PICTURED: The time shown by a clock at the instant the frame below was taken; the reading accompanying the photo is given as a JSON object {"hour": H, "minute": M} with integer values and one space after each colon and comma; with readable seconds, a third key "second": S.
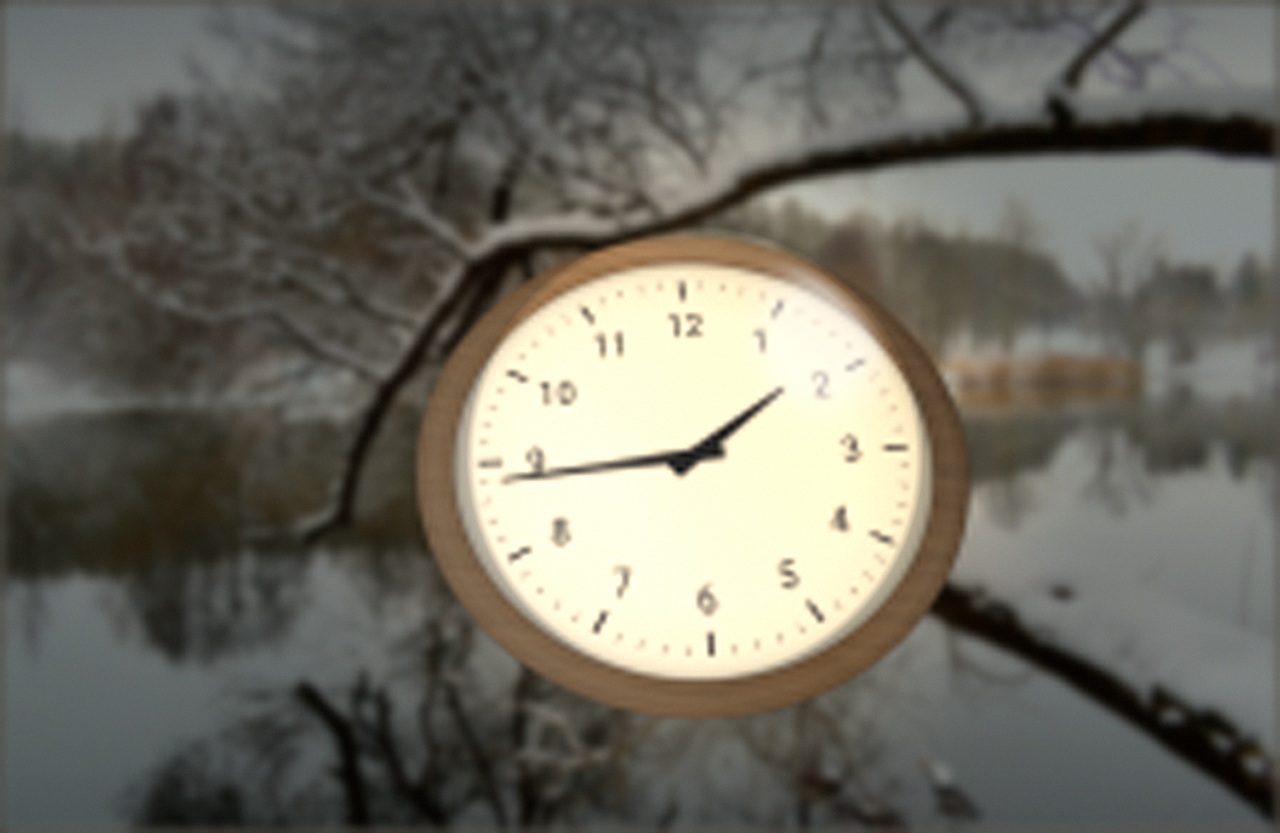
{"hour": 1, "minute": 44}
